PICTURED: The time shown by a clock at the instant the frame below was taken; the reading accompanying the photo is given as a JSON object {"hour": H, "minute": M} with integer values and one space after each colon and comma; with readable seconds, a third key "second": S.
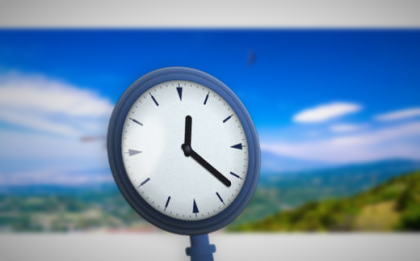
{"hour": 12, "minute": 22}
